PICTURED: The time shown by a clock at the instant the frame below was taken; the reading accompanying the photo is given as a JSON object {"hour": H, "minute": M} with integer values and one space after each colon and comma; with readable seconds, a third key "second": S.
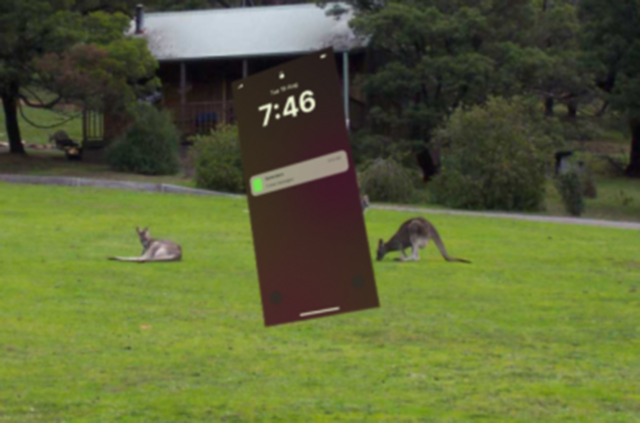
{"hour": 7, "minute": 46}
